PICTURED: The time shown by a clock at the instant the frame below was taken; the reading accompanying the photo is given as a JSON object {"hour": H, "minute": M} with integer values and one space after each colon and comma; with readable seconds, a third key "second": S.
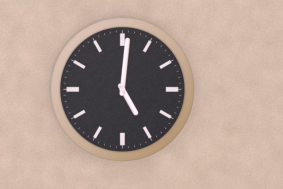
{"hour": 5, "minute": 1}
